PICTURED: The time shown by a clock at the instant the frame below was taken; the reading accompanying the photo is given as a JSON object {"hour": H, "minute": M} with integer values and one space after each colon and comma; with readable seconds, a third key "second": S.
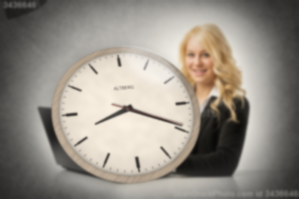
{"hour": 8, "minute": 19, "second": 19}
